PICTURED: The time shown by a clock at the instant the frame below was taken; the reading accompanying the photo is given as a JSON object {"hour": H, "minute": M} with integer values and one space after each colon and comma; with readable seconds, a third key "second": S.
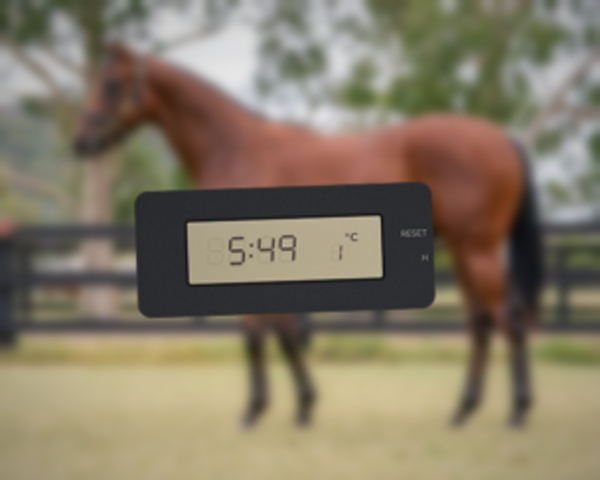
{"hour": 5, "minute": 49}
